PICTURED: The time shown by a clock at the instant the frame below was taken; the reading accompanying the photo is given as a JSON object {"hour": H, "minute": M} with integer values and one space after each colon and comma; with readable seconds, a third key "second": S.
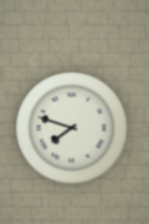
{"hour": 7, "minute": 48}
